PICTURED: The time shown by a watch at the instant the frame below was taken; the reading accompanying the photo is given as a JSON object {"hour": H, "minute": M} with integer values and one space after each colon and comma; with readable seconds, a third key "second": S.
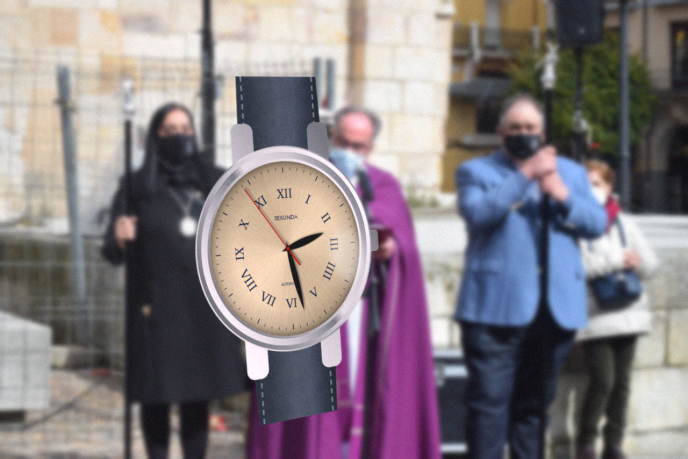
{"hour": 2, "minute": 27, "second": 54}
